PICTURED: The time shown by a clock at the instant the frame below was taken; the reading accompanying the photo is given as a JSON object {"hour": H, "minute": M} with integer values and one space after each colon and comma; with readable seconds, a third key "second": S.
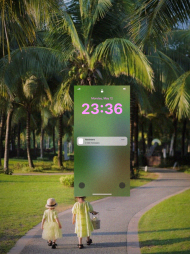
{"hour": 23, "minute": 36}
